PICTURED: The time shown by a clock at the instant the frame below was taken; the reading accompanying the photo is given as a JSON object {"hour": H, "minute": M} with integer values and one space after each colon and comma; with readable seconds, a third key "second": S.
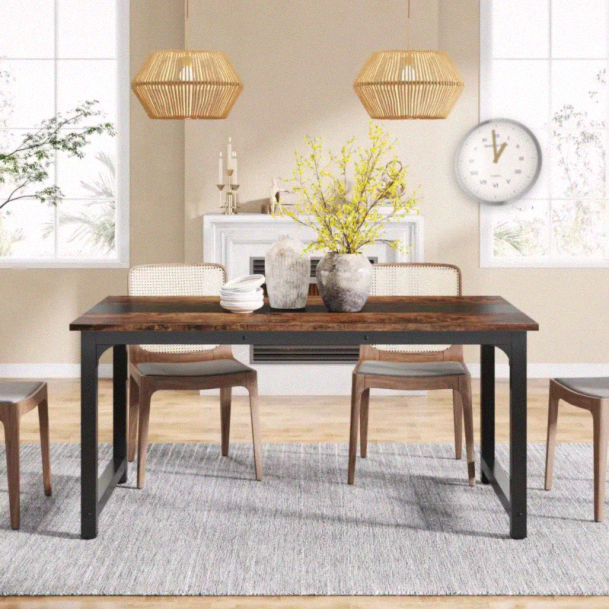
{"hour": 12, "minute": 59}
